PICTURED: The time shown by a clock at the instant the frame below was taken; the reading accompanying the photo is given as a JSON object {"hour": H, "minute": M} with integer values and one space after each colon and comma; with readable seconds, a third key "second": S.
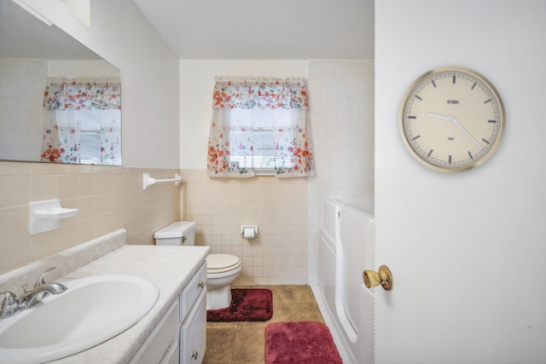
{"hour": 9, "minute": 22}
